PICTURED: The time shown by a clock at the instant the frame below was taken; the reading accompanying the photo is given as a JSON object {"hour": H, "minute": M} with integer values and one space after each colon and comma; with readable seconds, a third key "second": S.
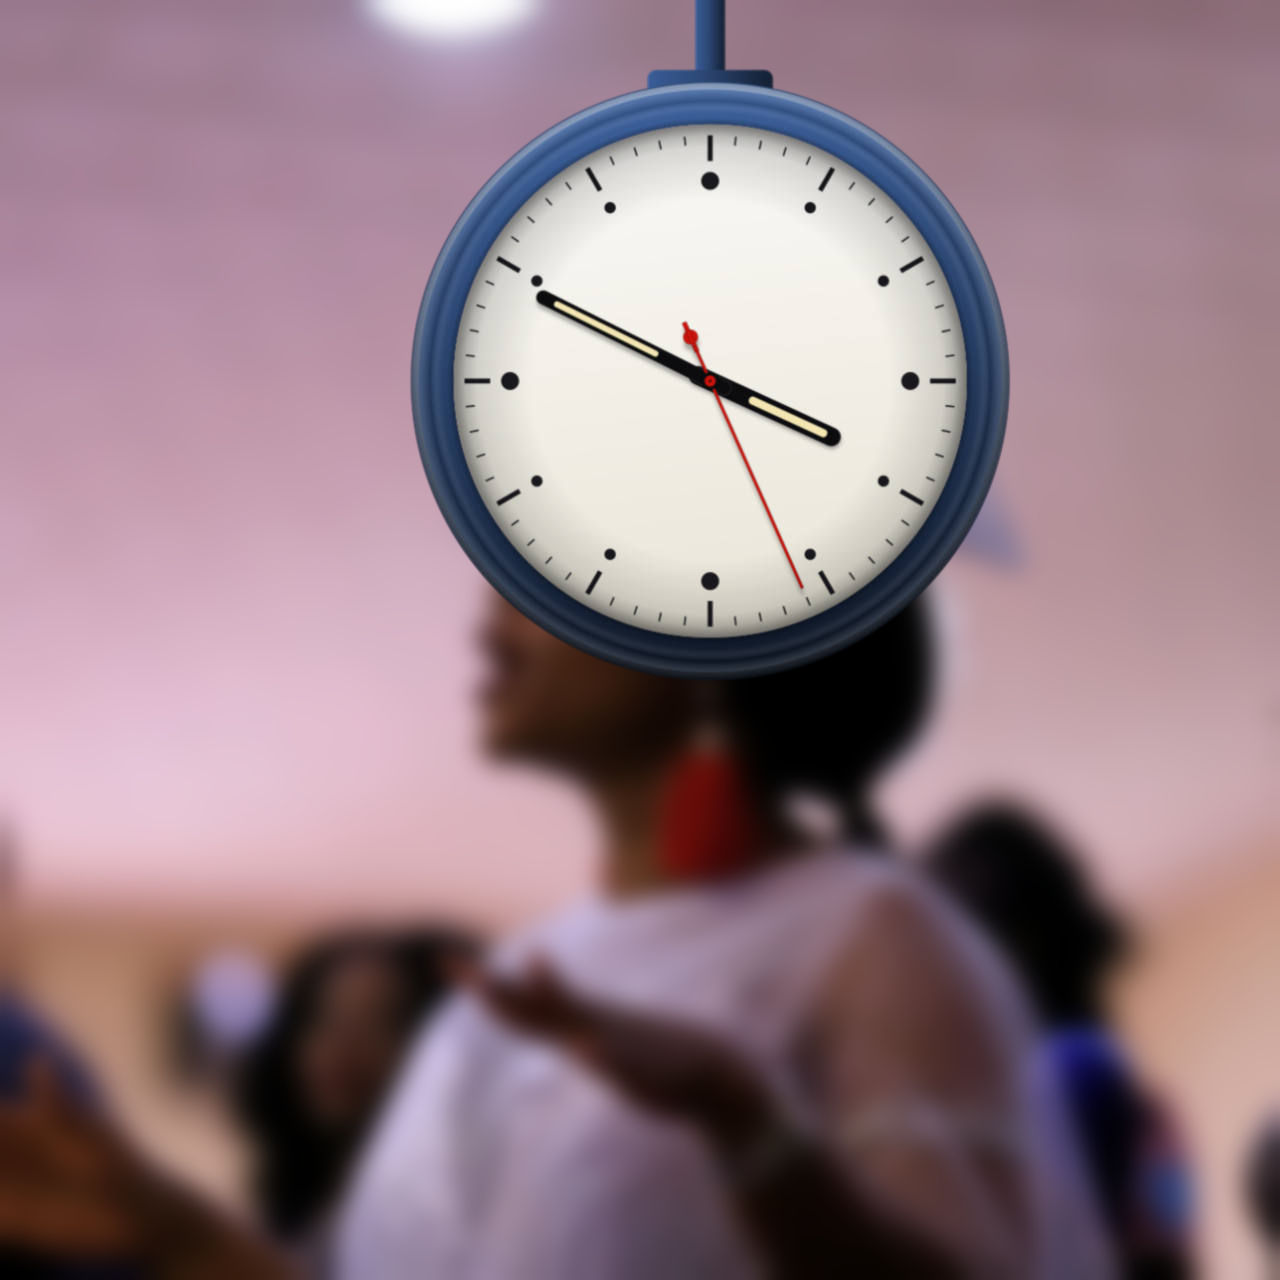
{"hour": 3, "minute": 49, "second": 26}
